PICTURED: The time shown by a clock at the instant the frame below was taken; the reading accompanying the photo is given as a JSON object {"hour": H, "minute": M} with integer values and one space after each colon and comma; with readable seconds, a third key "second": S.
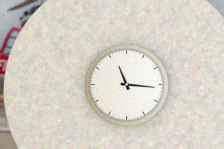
{"hour": 11, "minute": 16}
